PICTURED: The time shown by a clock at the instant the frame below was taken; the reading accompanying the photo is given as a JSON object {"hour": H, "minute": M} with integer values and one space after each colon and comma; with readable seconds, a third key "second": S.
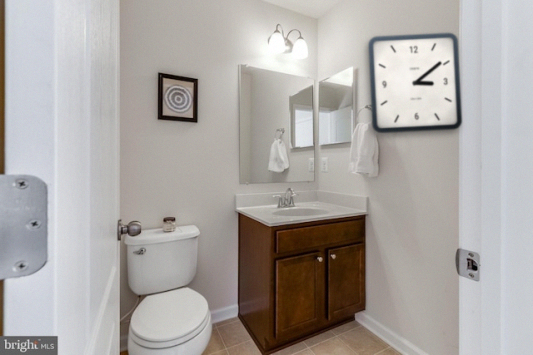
{"hour": 3, "minute": 9}
